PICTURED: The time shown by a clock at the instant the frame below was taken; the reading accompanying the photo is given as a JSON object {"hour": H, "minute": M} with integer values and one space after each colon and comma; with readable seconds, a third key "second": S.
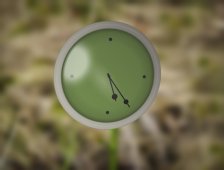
{"hour": 5, "minute": 24}
